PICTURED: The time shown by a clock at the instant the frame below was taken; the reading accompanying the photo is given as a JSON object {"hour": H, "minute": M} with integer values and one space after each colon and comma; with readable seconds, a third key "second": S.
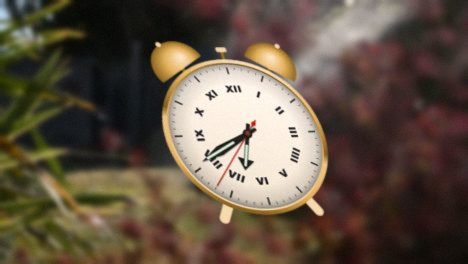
{"hour": 6, "minute": 40, "second": 37}
